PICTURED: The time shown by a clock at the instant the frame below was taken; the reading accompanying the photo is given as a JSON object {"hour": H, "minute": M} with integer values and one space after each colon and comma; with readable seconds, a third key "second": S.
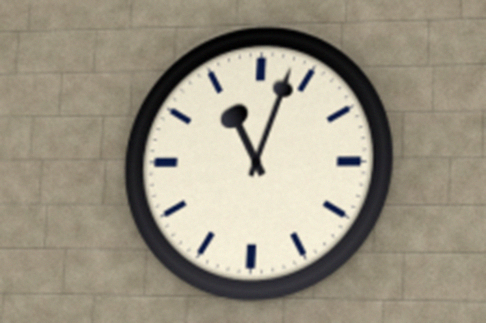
{"hour": 11, "minute": 3}
